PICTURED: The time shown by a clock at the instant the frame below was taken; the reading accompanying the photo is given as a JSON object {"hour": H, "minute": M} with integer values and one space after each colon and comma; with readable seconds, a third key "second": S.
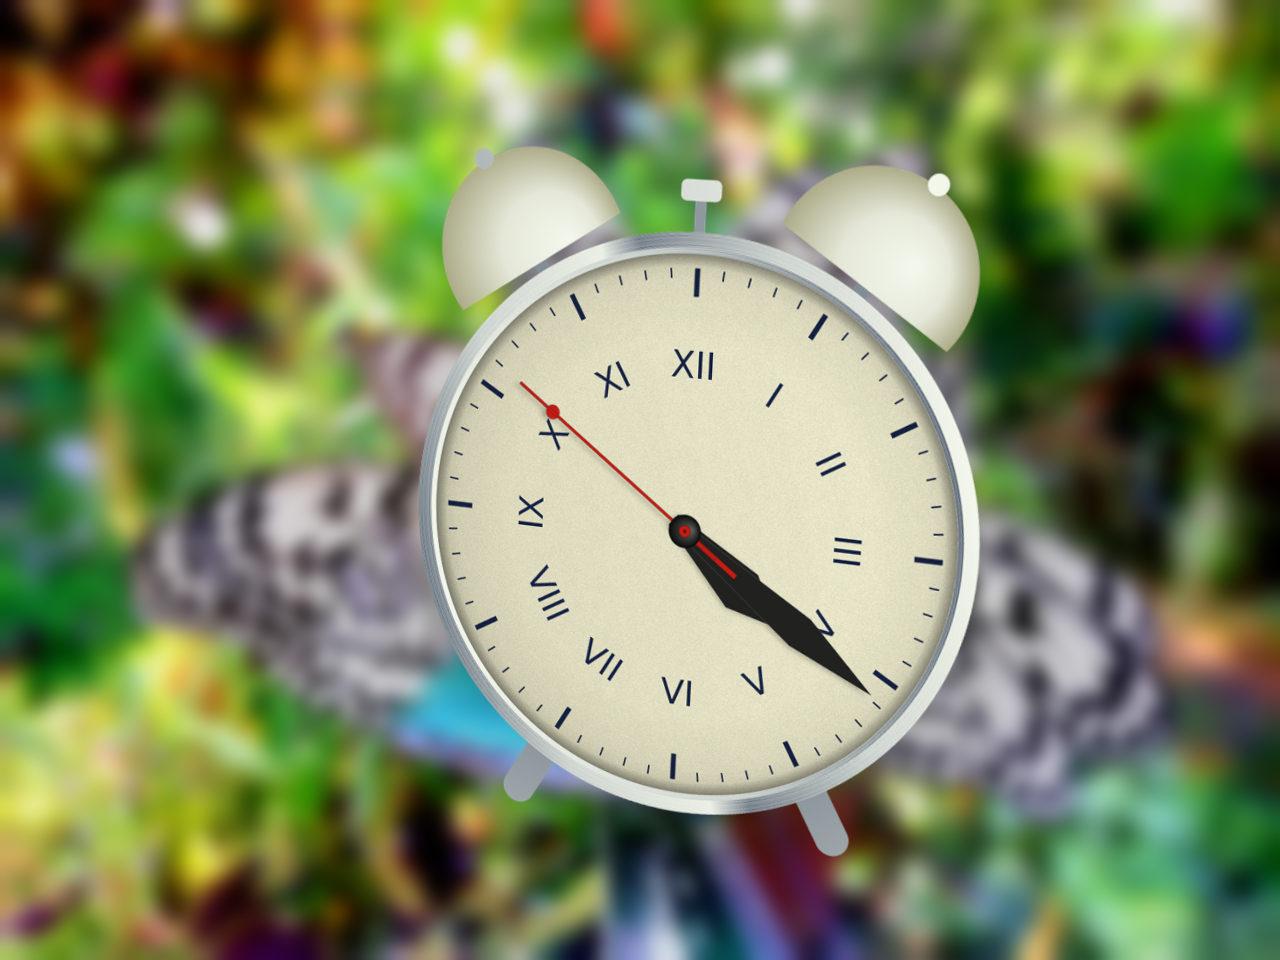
{"hour": 4, "minute": 20, "second": 51}
